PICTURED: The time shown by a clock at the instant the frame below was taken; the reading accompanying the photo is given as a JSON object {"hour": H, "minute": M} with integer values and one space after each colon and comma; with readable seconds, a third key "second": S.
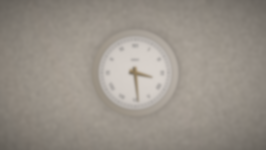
{"hour": 3, "minute": 29}
